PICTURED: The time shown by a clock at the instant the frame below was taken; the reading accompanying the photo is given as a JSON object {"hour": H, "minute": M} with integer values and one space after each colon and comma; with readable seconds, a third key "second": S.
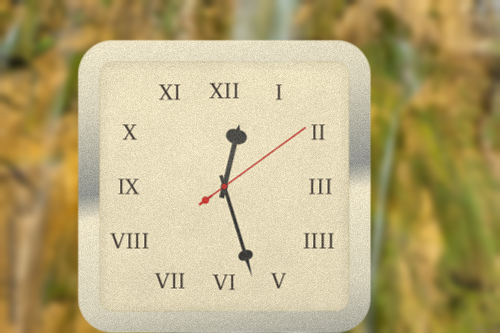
{"hour": 12, "minute": 27, "second": 9}
